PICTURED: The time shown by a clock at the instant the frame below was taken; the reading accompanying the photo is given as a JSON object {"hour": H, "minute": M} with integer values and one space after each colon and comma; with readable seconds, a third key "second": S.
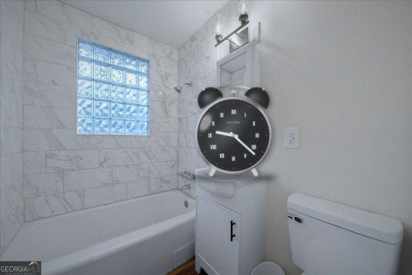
{"hour": 9, "minute": 22}
